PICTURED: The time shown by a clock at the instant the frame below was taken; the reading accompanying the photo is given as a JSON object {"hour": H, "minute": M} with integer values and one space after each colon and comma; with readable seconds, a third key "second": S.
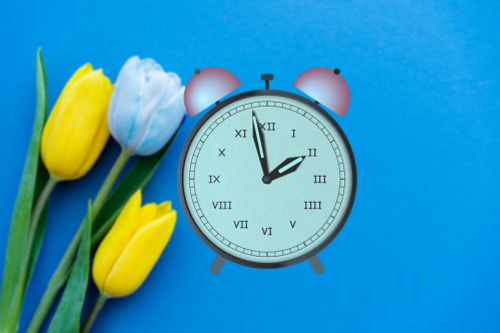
{"hour": 1, "minute": 58}
